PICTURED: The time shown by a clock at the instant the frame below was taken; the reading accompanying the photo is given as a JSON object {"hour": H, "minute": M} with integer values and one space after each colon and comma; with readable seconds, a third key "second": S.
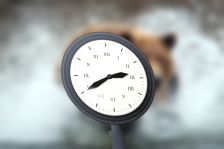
{"hour": 2, "minute": 40}
